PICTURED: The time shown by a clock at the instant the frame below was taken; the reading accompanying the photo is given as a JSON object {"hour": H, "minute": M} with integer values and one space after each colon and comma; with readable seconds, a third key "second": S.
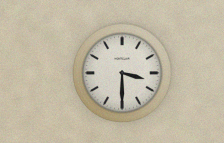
{"hour": 3, "minute": 30}
